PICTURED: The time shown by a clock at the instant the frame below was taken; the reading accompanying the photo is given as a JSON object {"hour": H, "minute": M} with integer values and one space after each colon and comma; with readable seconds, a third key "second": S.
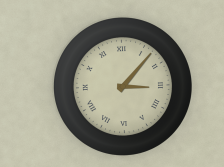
{"hour": 3, "minute": 7}
